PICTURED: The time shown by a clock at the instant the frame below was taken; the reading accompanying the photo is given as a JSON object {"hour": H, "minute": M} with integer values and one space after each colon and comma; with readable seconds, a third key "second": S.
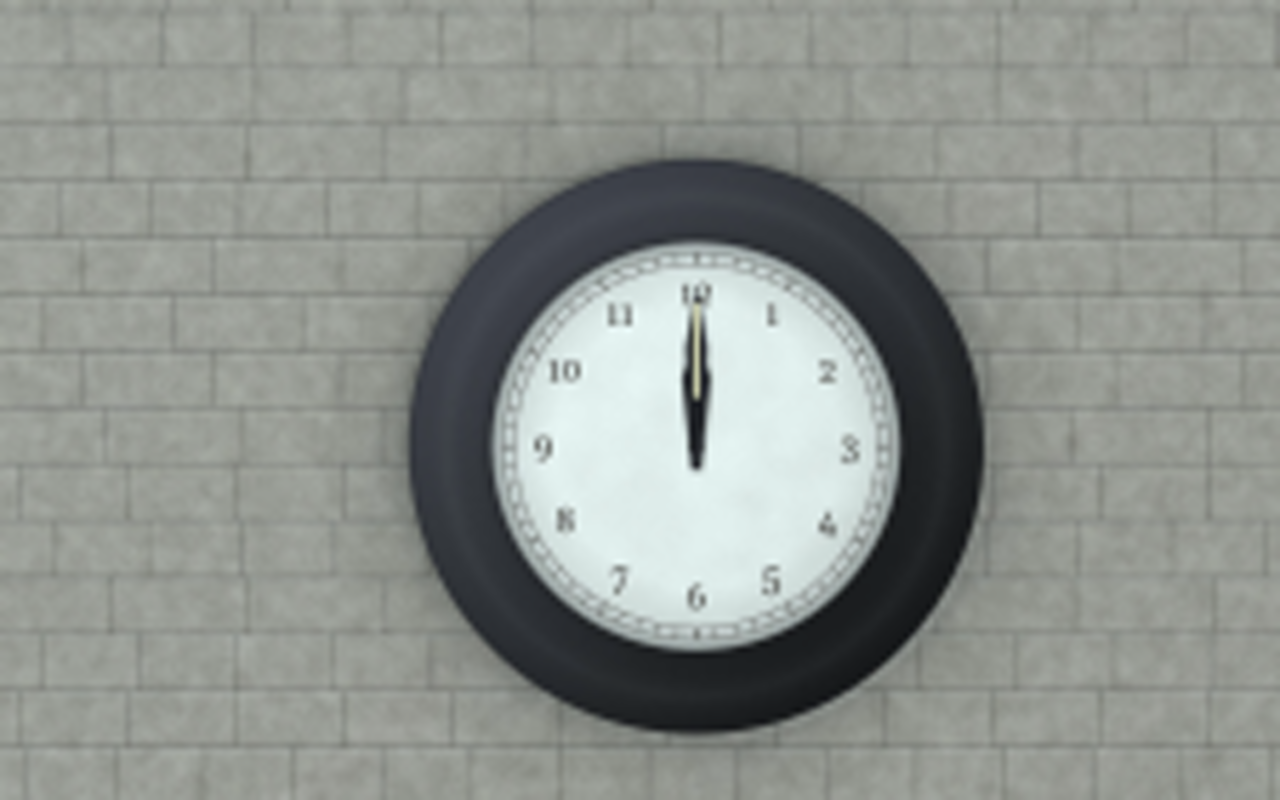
{"hour": 12, "minute": 0}
